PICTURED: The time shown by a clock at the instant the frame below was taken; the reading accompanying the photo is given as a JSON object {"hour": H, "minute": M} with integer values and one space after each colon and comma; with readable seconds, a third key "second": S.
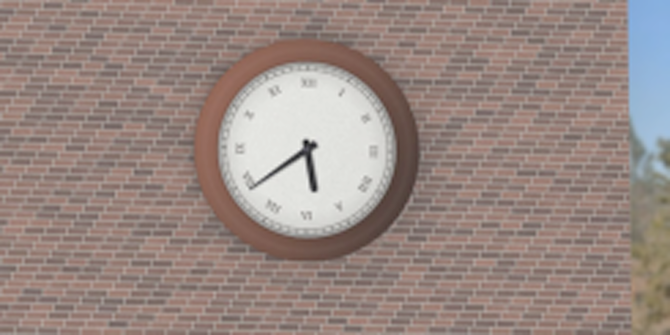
{"hour": 5, "minute": 39}
